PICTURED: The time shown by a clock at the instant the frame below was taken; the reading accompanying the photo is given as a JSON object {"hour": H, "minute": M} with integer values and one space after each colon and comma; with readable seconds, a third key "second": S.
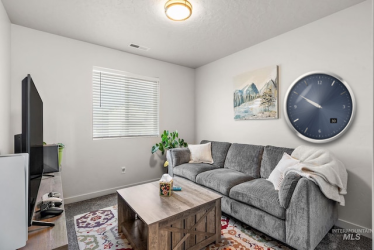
{"hour": 9, "minute": 50}
